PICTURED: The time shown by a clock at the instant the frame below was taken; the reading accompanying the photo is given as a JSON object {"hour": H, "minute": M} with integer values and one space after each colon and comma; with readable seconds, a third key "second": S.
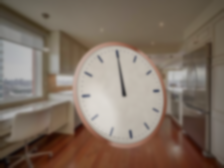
{"hour": 12, "minute": 0}
